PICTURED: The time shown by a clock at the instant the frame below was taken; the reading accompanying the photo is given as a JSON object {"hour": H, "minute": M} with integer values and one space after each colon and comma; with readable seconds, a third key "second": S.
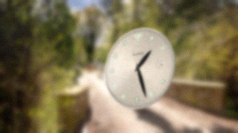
{"hour": 1, "minute": 27}
